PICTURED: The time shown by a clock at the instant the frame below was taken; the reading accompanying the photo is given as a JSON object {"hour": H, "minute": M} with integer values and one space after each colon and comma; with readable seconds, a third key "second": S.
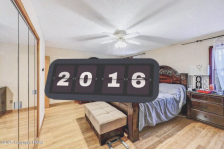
{"hour": 20, "minute": 16}
